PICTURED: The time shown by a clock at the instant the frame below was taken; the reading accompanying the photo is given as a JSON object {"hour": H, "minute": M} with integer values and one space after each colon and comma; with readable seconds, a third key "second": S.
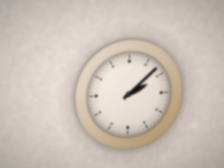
{"hour": 2, "minute": 8}
